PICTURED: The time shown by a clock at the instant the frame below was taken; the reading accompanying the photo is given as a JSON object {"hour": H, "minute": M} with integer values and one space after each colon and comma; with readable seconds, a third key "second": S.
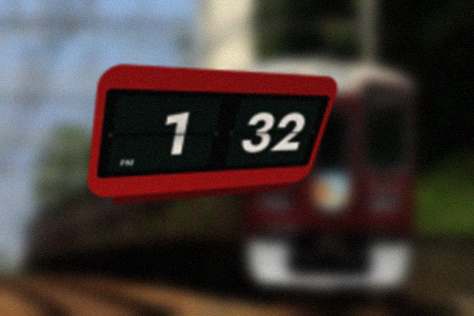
{"hour": 1, "minute": 32}
